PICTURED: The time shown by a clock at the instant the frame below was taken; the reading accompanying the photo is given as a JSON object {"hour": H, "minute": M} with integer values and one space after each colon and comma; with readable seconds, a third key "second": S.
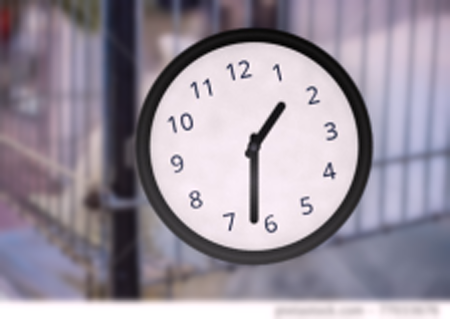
{"hour": 1, "minute": 32}
